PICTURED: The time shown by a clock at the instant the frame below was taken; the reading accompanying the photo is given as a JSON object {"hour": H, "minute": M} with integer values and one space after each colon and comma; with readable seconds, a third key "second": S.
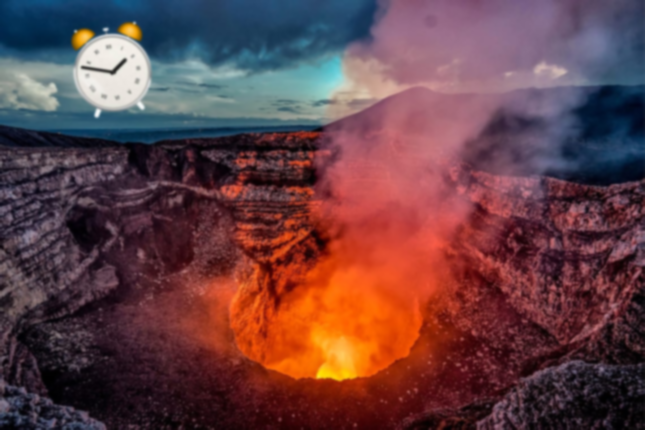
{"hour": 1, "minute": 48}
